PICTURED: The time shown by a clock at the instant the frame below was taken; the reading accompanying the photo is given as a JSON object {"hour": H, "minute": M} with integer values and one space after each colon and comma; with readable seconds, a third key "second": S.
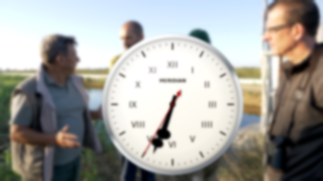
{"hour": 6, "minute": 33, "second": 35}
